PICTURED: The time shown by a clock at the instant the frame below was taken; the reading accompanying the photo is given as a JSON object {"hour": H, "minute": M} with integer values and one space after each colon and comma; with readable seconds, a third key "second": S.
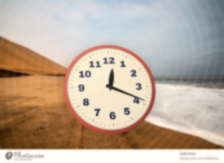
{"hour": 12, "minute": 19}
